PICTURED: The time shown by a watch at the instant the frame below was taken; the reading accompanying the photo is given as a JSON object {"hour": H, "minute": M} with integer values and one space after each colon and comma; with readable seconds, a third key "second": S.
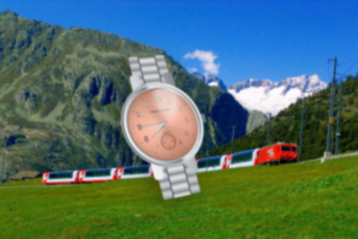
{"hour": 7, "minute": 45}
